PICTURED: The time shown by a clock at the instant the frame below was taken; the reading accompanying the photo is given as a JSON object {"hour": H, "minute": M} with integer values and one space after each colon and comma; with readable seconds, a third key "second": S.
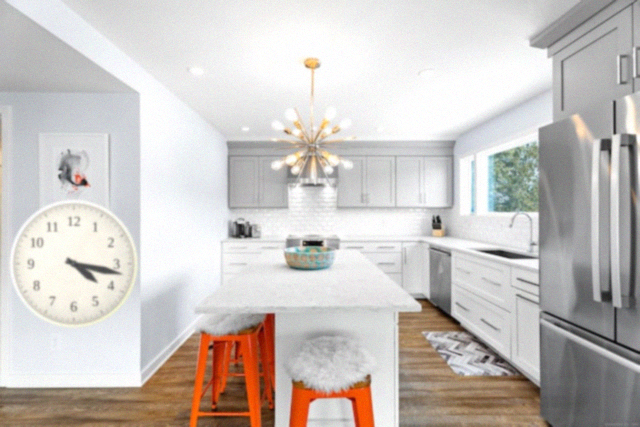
{"hour": 4, "minute": 17}
